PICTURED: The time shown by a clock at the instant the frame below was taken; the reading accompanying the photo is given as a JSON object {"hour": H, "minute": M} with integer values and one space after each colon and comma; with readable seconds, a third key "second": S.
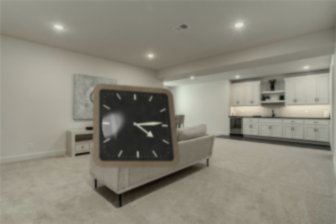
{"hour": 4, "minute": 14}
